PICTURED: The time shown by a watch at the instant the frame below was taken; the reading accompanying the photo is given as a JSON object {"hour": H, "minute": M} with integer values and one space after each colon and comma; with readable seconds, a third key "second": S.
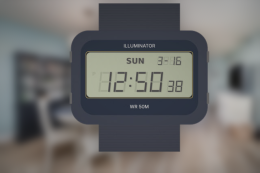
{"hour": 12, "minute": 50, "second": 38}
